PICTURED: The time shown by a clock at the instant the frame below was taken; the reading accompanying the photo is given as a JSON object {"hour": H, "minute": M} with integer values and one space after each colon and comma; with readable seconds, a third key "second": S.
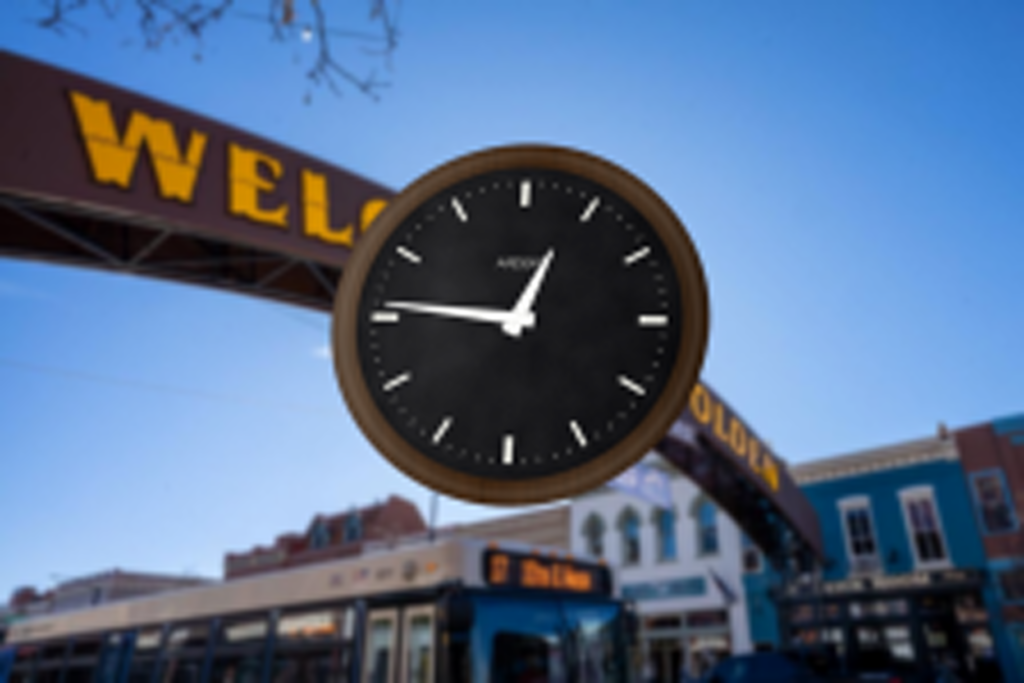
{"hour": 12, "minute": 46}
